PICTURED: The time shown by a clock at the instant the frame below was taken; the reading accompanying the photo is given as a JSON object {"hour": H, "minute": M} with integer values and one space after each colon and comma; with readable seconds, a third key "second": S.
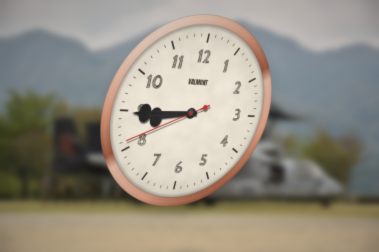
{"hour": 8, "minute": 44, "second": 41}
